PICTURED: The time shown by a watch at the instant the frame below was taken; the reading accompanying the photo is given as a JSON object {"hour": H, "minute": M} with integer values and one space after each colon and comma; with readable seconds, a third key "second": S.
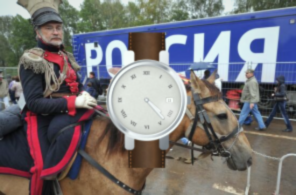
{"hour": 4, "minute": 23}
